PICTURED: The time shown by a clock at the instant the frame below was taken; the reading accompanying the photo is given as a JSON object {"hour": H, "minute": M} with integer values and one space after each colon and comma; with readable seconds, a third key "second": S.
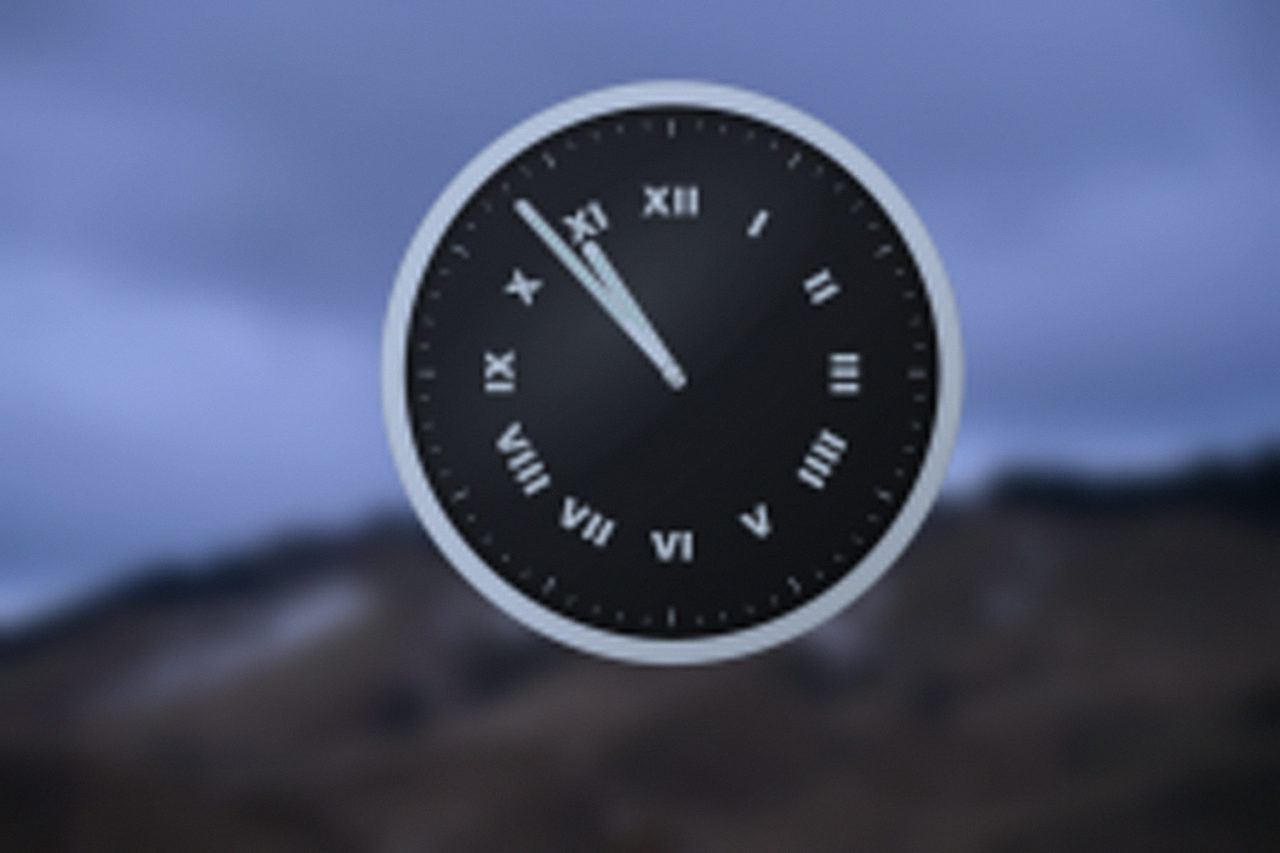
{"hour": 10, "minute": 53}
